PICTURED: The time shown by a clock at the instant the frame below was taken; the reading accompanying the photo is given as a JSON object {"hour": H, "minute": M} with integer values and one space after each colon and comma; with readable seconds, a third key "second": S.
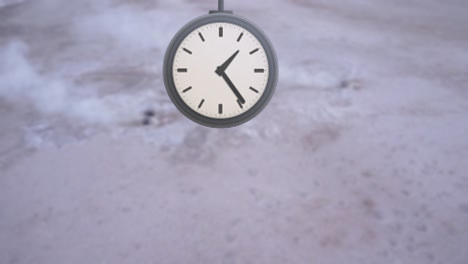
{"hour": 1, "minute": 24}
